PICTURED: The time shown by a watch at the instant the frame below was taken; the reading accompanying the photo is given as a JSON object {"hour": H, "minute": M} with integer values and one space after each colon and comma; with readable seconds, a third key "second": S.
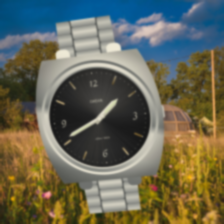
{"hour": 1, "minute": 41}
